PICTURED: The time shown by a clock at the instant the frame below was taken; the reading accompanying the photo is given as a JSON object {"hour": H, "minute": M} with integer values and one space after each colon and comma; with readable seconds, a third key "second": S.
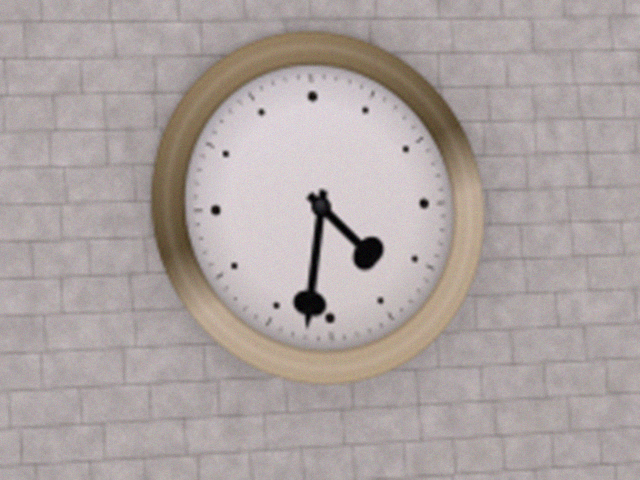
{"hour": 4, "minute": 32}
